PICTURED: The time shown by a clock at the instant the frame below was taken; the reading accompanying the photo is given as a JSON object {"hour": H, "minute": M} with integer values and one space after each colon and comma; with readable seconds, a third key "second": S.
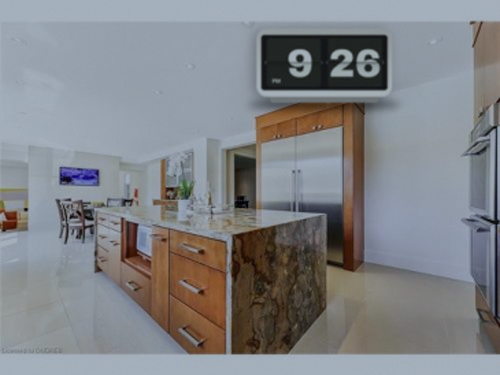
{"hour": 9, "minute": 26}
